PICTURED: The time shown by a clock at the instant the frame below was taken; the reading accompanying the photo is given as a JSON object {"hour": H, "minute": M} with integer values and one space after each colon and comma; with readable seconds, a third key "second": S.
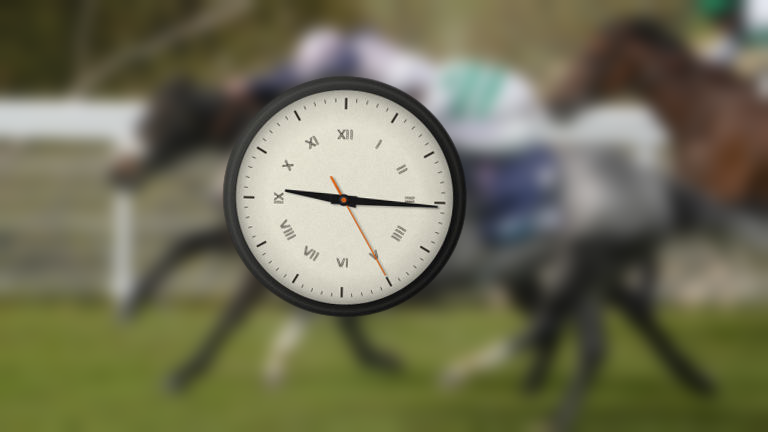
{"hour": 9, "minute": 15, "second": 25}
